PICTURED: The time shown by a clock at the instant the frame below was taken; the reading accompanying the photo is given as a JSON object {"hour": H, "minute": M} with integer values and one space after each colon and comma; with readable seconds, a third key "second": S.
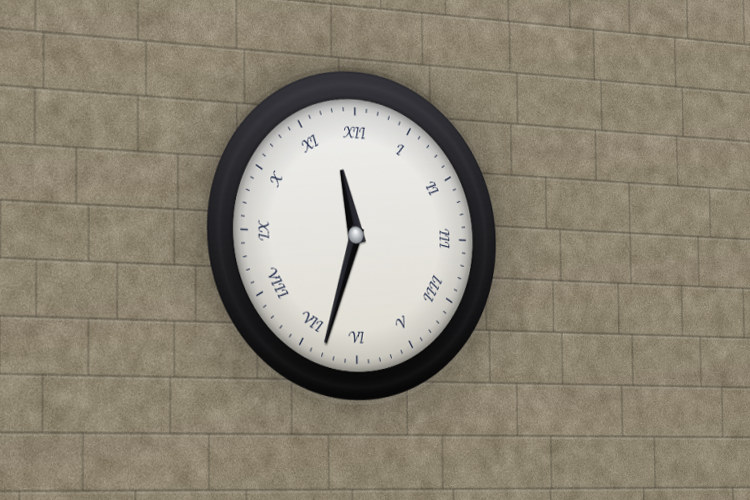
{"hour": 11, "minute": 33}
